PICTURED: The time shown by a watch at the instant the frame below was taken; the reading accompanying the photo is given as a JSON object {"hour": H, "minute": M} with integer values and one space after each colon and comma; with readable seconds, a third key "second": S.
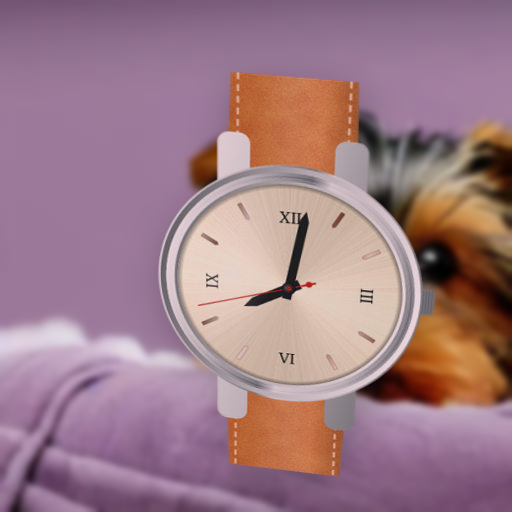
{"hour": 8, "minute": 1, "second": 42}
